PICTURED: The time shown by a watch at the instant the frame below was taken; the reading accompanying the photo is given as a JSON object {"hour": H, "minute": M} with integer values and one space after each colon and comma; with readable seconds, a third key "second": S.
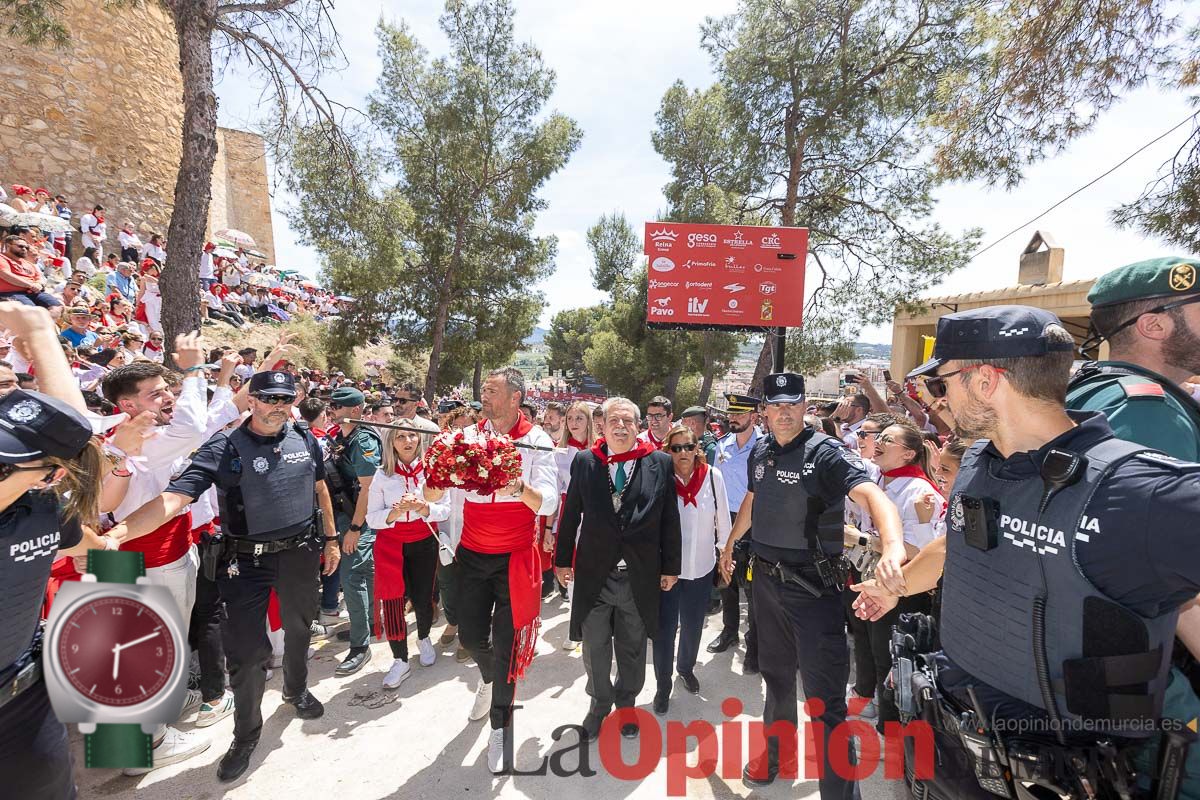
{"hour": 6, "minute": 11}
